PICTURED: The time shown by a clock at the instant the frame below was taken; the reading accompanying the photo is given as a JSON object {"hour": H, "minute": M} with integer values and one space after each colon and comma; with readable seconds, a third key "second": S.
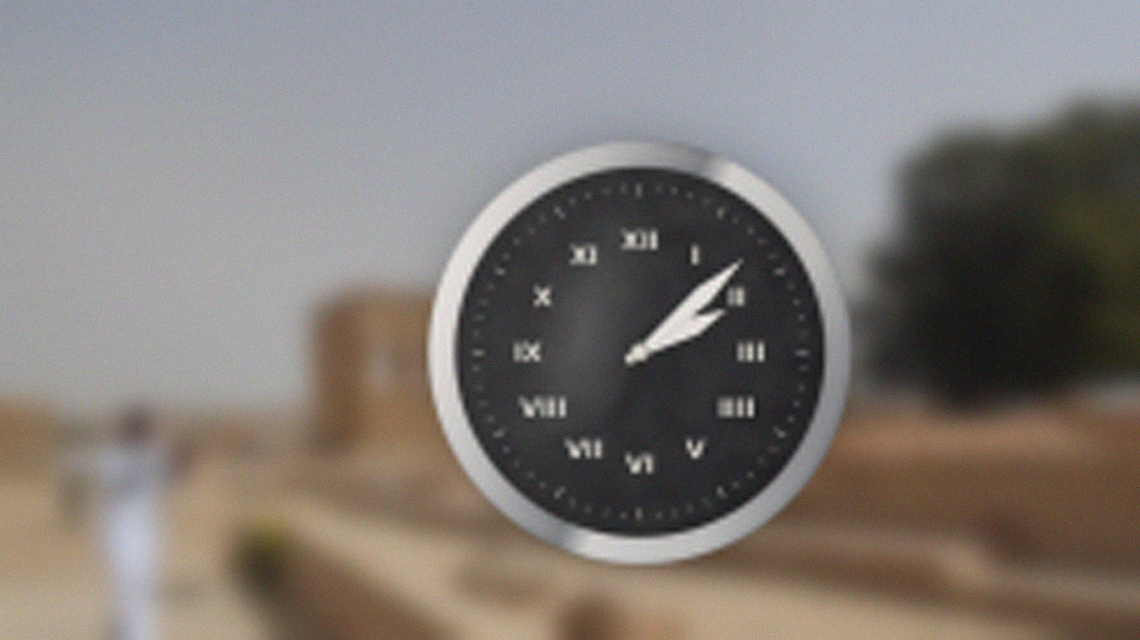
{"hour": 2, "minute": 8}
